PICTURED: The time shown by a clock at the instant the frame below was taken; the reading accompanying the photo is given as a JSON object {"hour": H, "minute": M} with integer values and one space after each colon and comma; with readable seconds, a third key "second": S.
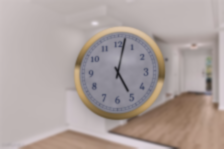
{"hour": 5, "minute": 2}
